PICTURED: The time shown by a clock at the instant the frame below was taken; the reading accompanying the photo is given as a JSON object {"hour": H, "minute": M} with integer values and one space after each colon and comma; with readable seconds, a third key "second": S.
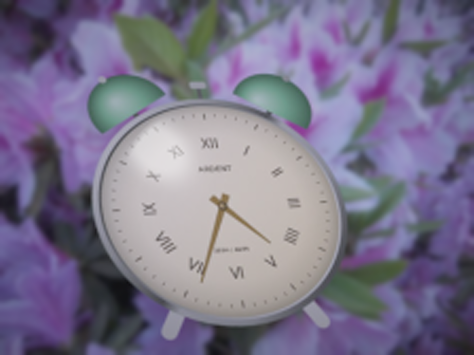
{"hour": 4, "minute": 34}
